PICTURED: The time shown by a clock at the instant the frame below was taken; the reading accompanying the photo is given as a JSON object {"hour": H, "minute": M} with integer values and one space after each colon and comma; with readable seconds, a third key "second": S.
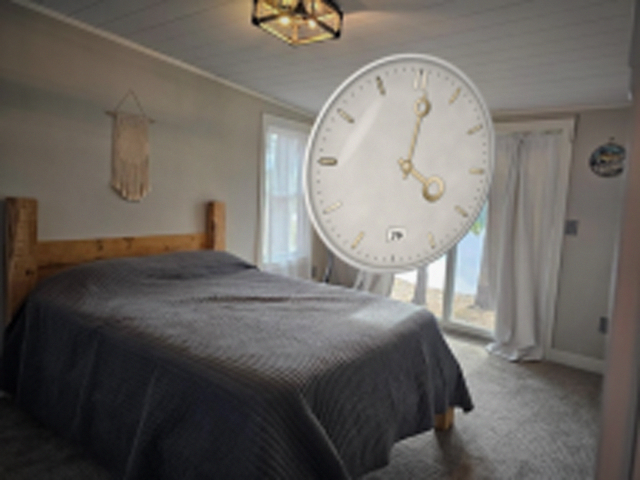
{"hour": 4, "minute": 1}
